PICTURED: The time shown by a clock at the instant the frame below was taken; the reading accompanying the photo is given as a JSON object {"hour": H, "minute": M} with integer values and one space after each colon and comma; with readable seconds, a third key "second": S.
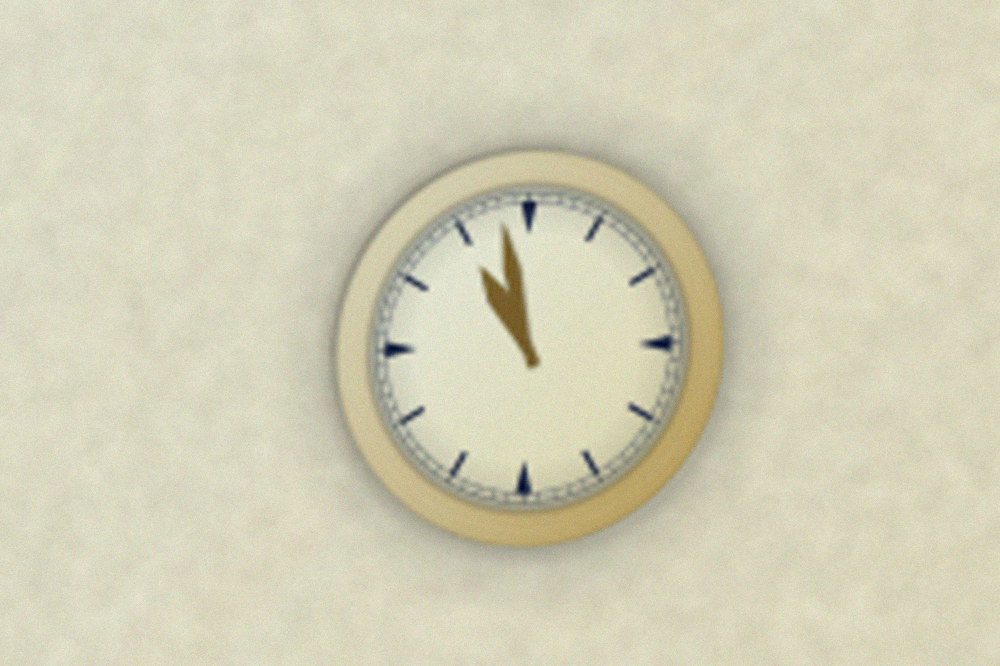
{"hour": 10, "minute": 58}
